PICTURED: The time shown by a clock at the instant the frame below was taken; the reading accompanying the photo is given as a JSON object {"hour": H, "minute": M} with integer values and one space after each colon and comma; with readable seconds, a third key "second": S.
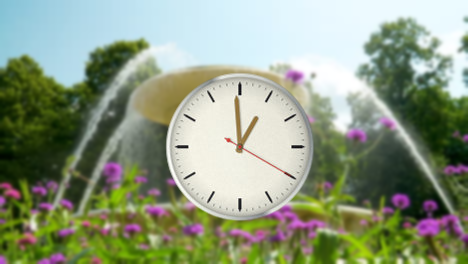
{"hour": 12, "minute": 59, "second": 20}
